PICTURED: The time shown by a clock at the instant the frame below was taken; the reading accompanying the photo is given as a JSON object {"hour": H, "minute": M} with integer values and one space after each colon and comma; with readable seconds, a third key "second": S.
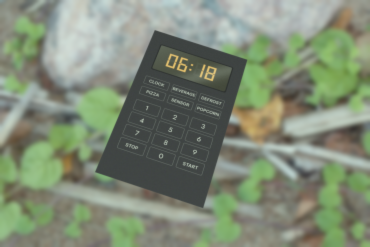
{"hour": 6, "minute": 18}
